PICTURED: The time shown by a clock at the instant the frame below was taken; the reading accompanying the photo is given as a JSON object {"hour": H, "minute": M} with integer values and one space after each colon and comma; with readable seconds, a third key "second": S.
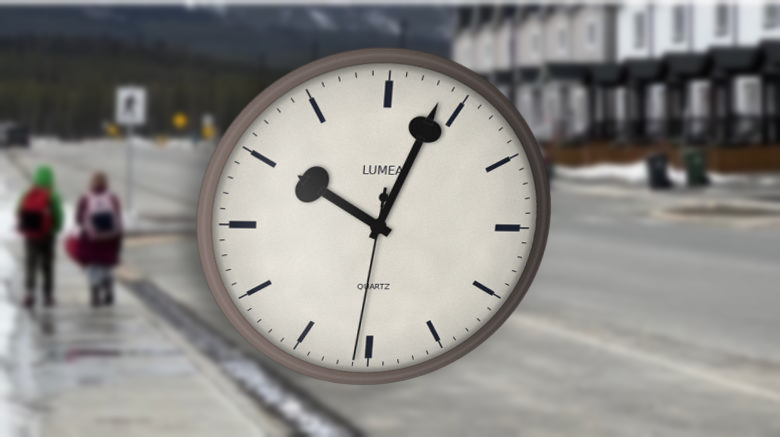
{"hour": 10, "minute": 3, "second": 31}
